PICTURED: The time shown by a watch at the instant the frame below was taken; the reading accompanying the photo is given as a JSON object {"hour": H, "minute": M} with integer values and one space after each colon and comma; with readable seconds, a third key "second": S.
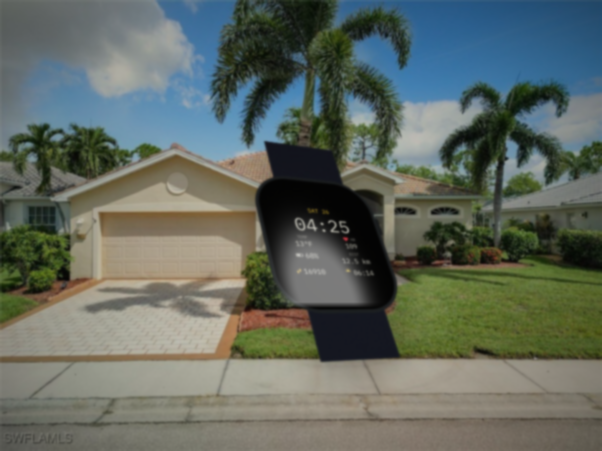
{"hour": 4, "minute": 25}
